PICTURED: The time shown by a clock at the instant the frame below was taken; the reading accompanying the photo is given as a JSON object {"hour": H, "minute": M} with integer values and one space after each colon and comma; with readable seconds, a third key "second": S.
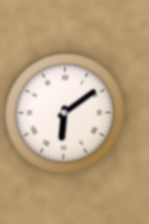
{"hour": 6, "minute": 9}
